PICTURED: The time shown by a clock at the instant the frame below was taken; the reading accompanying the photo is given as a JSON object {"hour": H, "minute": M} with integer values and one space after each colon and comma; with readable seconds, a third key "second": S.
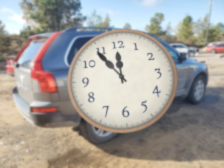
{"hour": 11, "minute": 54}
